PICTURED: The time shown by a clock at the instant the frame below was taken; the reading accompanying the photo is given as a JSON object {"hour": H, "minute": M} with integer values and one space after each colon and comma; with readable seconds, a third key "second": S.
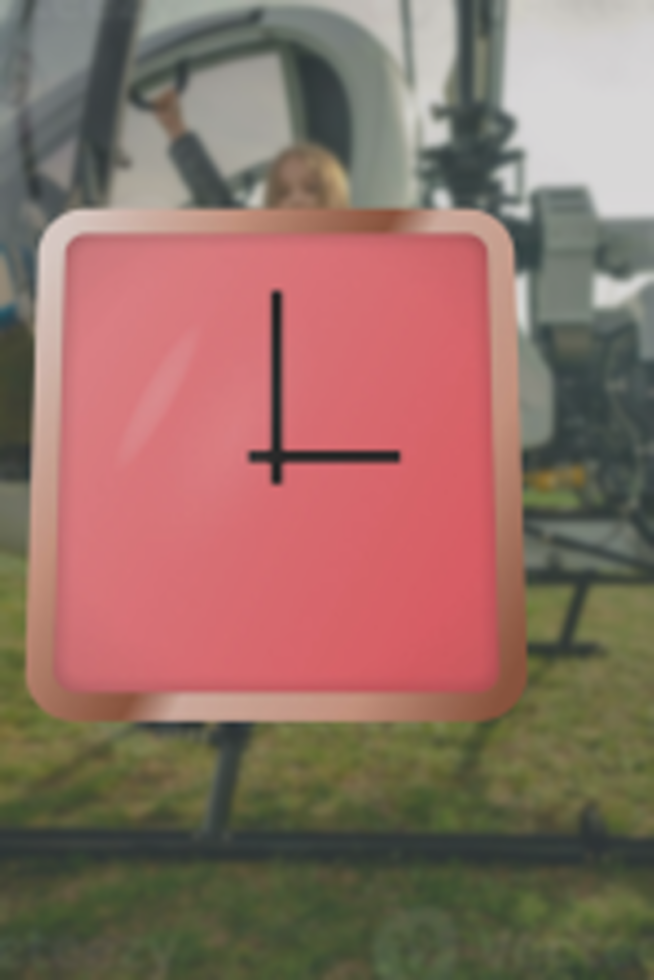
{"hour": 3, "minute": 0}
